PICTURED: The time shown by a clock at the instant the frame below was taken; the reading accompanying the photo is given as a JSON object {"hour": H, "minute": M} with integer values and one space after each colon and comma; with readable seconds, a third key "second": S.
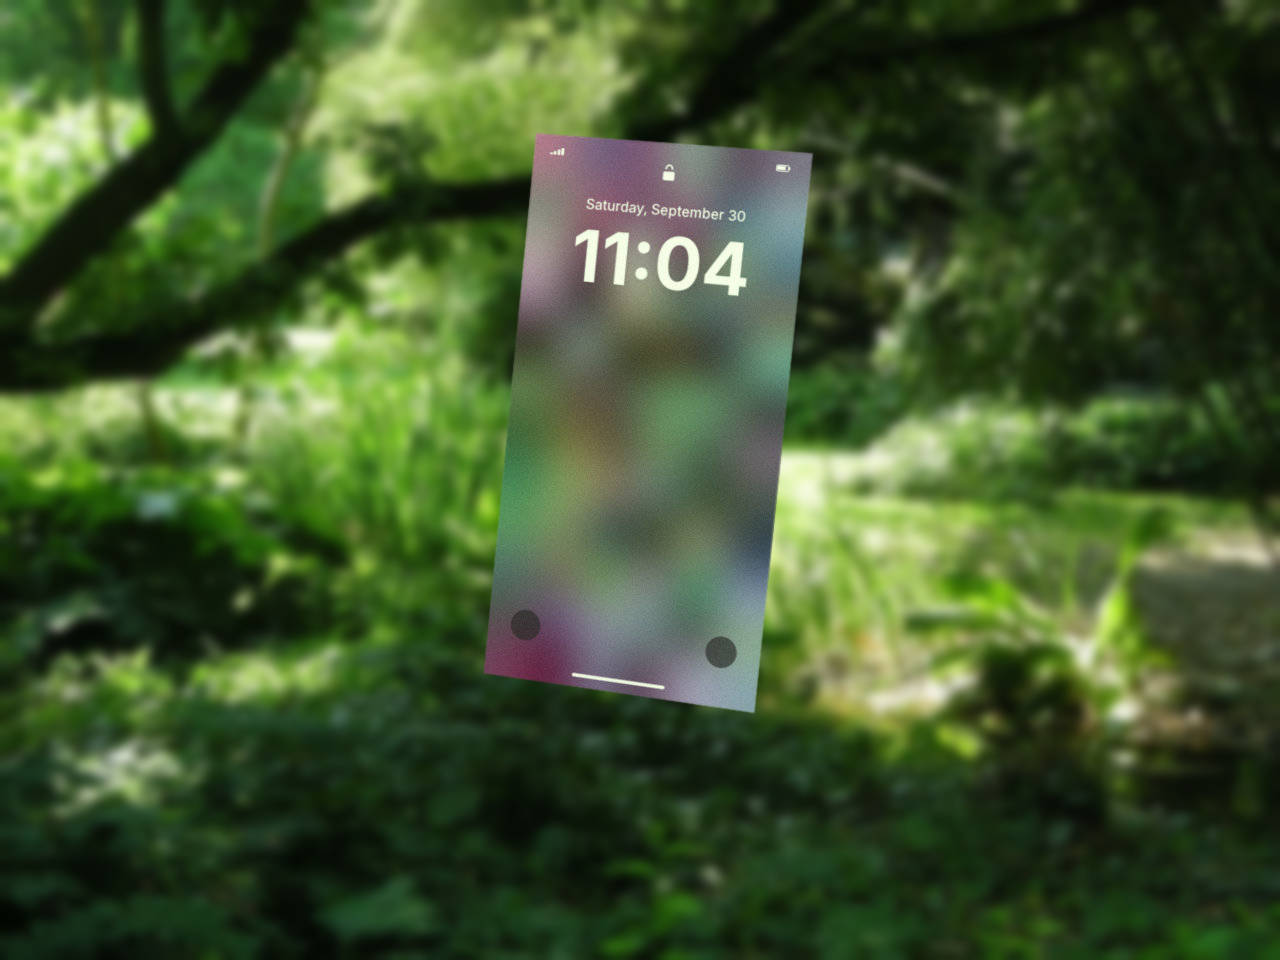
{"hour": 11, "minute": 4}
